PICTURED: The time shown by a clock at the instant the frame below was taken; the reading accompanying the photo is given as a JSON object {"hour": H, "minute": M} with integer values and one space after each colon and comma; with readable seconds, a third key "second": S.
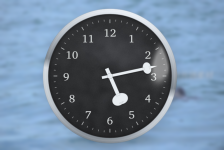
{"hour": 5, "minute": 13}
